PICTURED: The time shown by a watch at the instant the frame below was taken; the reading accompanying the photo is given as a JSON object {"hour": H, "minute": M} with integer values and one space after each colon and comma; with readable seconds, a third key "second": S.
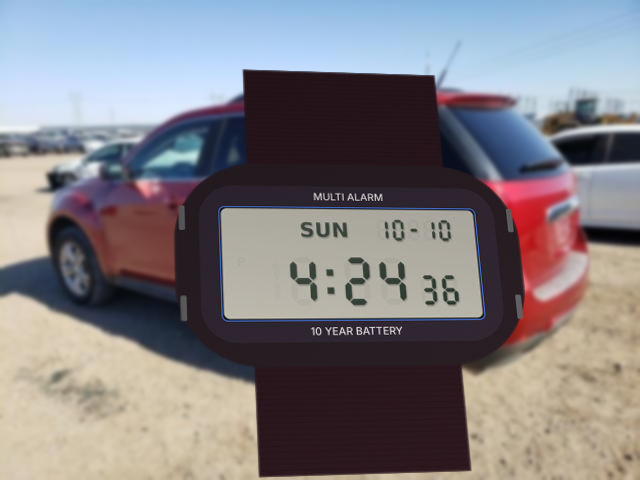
{"hour": 4, "minute": 24, "second": 36}
